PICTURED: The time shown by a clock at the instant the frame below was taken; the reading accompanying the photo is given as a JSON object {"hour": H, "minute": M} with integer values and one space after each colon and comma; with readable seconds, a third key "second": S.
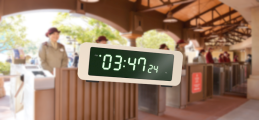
{"hour": 3, "minute": 47, "second": 24}
